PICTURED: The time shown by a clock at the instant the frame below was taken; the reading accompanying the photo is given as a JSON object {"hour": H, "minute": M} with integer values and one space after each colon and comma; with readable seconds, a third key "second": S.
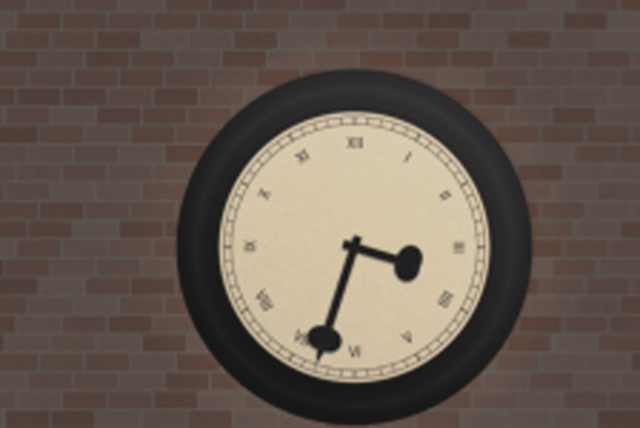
{"hour": 3, "minute": 33}
